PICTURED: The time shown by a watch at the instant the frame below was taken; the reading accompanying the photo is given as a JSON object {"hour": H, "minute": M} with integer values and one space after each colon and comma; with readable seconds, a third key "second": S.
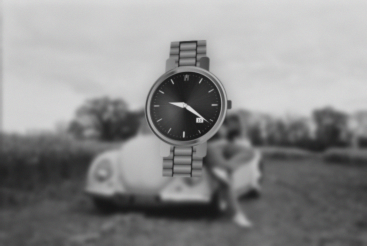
{"hour": 9, "minute": 21}
